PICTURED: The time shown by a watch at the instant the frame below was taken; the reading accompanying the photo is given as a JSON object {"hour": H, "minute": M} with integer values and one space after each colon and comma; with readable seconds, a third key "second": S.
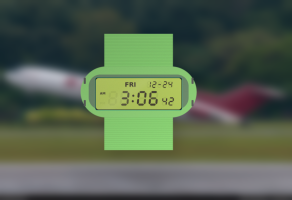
{"hour": 3, "minute": 6, "second": 42}
